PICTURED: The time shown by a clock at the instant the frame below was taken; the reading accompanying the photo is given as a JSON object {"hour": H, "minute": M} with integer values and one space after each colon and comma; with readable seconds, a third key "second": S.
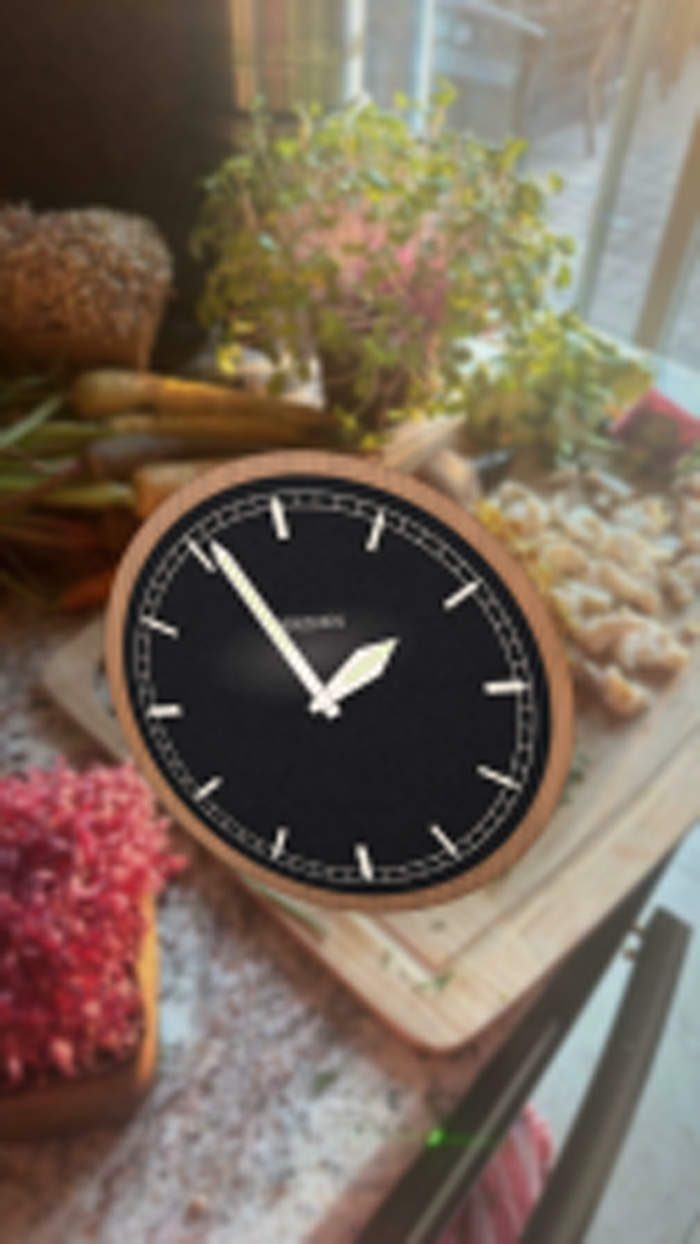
{"hour": 1, "minute": 56}
